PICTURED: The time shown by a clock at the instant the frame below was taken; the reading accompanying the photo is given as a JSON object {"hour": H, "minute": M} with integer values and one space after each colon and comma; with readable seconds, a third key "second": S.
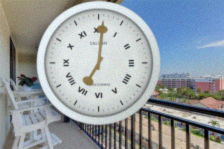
{"hour": 7, "minute": 1}
